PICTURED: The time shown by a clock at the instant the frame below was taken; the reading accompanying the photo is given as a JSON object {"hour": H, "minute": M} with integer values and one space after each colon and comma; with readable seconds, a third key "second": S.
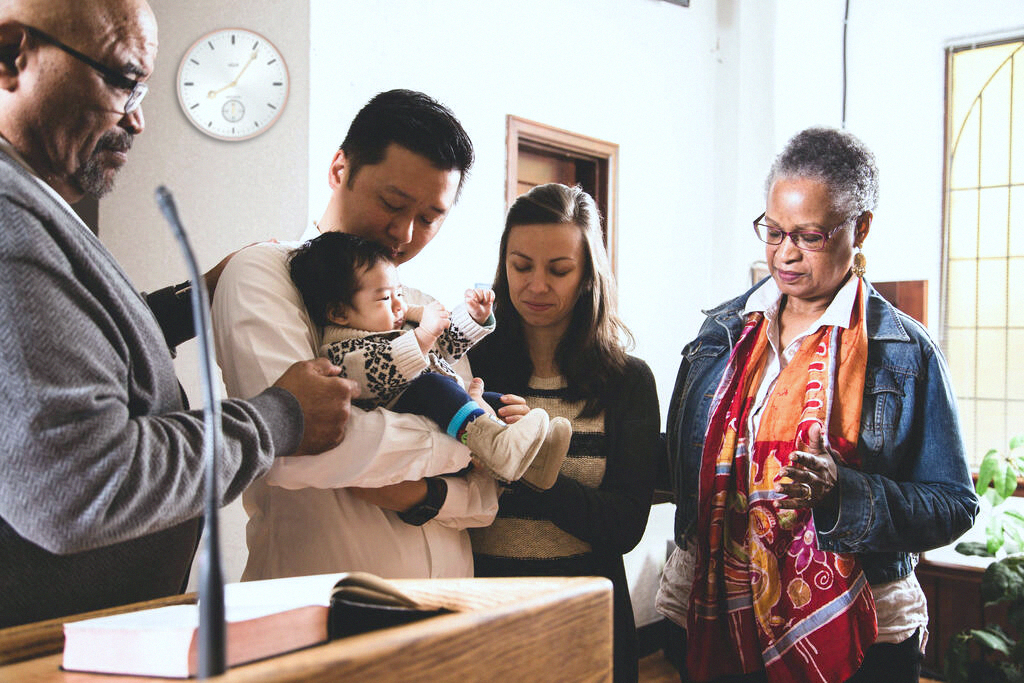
{"hour": 8, "minute": 6}
